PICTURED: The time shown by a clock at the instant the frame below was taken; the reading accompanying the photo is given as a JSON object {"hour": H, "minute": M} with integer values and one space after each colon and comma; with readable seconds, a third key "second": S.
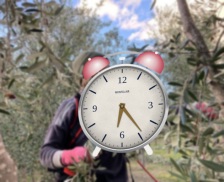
{"hour": 6, "minute": 24}
